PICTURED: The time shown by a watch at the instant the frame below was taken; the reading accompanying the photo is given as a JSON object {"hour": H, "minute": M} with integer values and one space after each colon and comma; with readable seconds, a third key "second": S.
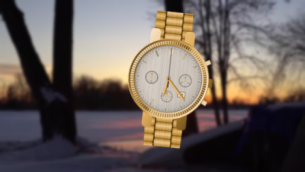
{"hour": 6, "minute": 23}
